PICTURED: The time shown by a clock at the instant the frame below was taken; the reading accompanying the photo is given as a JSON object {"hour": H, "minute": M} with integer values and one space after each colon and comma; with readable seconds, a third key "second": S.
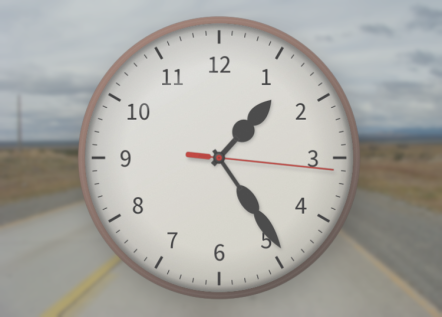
{"hour": 1, "minute": 24, "second": 16}
